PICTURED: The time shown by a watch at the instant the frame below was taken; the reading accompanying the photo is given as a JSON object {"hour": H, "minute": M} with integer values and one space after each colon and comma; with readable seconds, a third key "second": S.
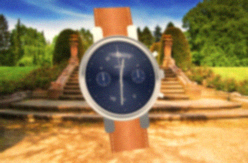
{"hour": 12, "minute": 31}
